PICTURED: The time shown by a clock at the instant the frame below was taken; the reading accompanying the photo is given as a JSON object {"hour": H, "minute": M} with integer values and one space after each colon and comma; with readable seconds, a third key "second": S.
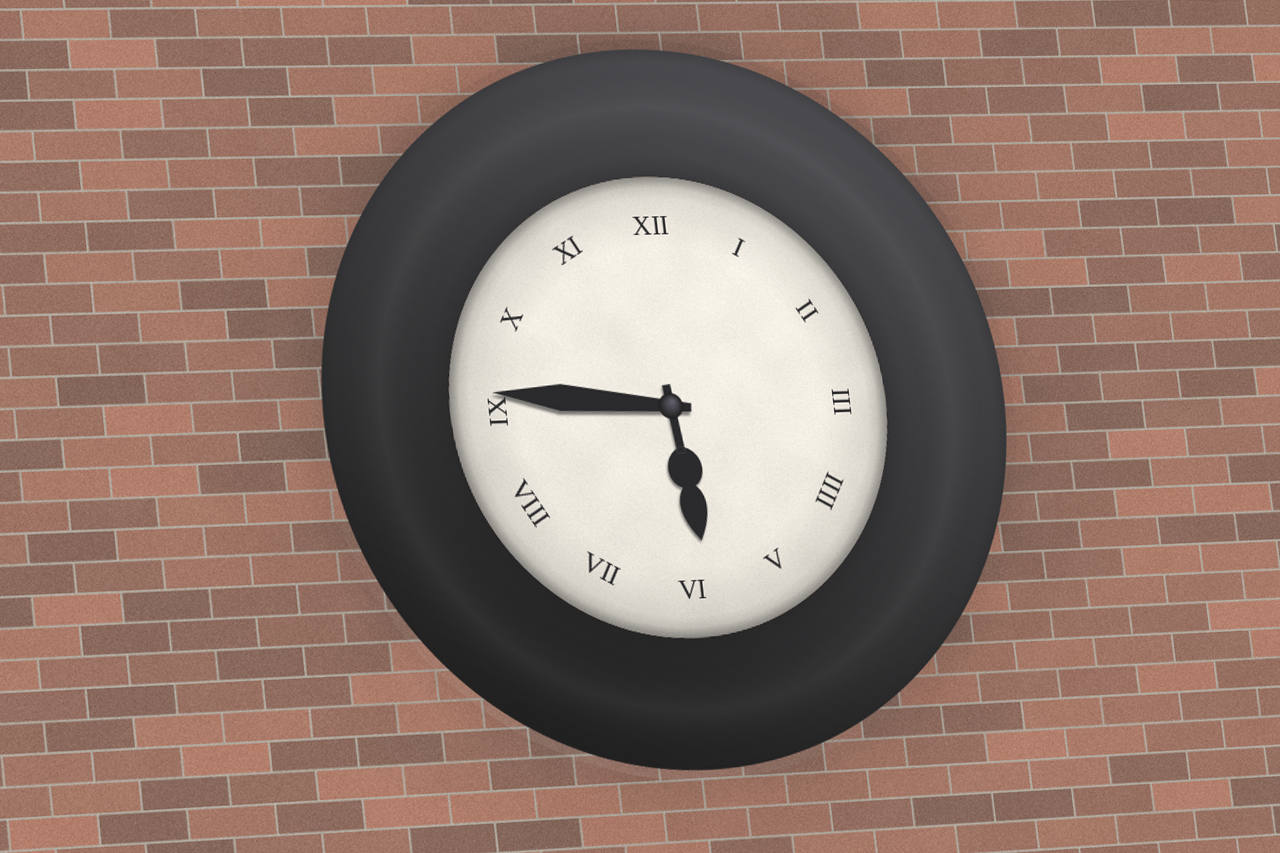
{"hour": 5, "minute": 46}
